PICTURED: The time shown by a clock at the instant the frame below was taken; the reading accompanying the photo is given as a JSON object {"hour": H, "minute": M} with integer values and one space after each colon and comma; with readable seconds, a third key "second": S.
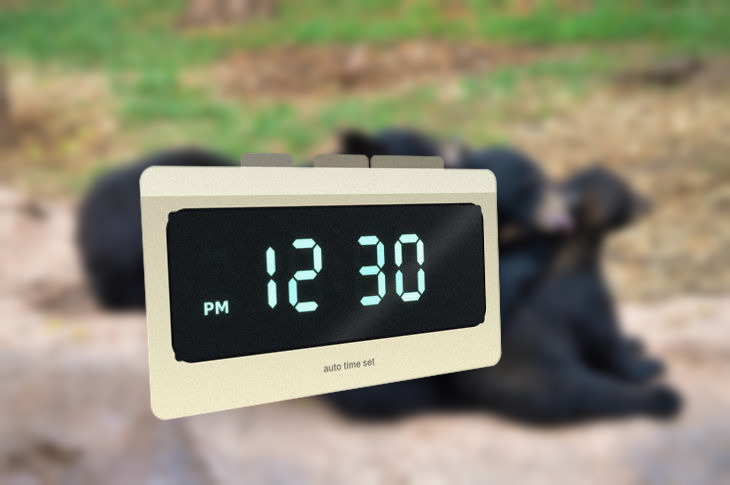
{"hour": 12, "minute": 30}
